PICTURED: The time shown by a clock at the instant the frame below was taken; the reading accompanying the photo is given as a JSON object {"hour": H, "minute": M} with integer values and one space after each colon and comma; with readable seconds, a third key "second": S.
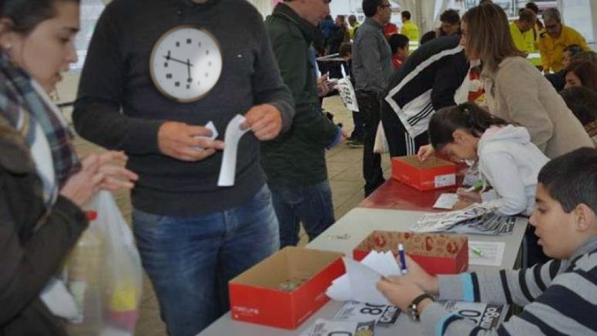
{"hour": 5, "minute": 48}
